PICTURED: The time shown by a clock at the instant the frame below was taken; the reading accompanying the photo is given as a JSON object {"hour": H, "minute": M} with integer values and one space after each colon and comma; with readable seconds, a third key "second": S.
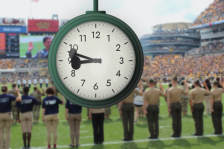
{"hour": 8, "minute": 48}
